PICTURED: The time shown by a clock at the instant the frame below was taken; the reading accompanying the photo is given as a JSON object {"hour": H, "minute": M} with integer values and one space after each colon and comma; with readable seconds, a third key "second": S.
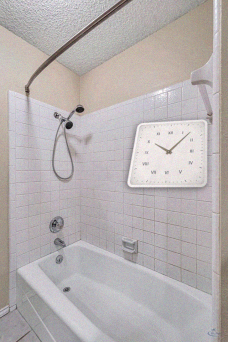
{"hour": 10, "minute": 7}
